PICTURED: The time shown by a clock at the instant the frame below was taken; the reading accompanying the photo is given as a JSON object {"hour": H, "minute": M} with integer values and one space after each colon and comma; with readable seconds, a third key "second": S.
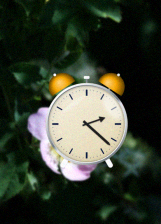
{"hour": 2, "minute": 22}
